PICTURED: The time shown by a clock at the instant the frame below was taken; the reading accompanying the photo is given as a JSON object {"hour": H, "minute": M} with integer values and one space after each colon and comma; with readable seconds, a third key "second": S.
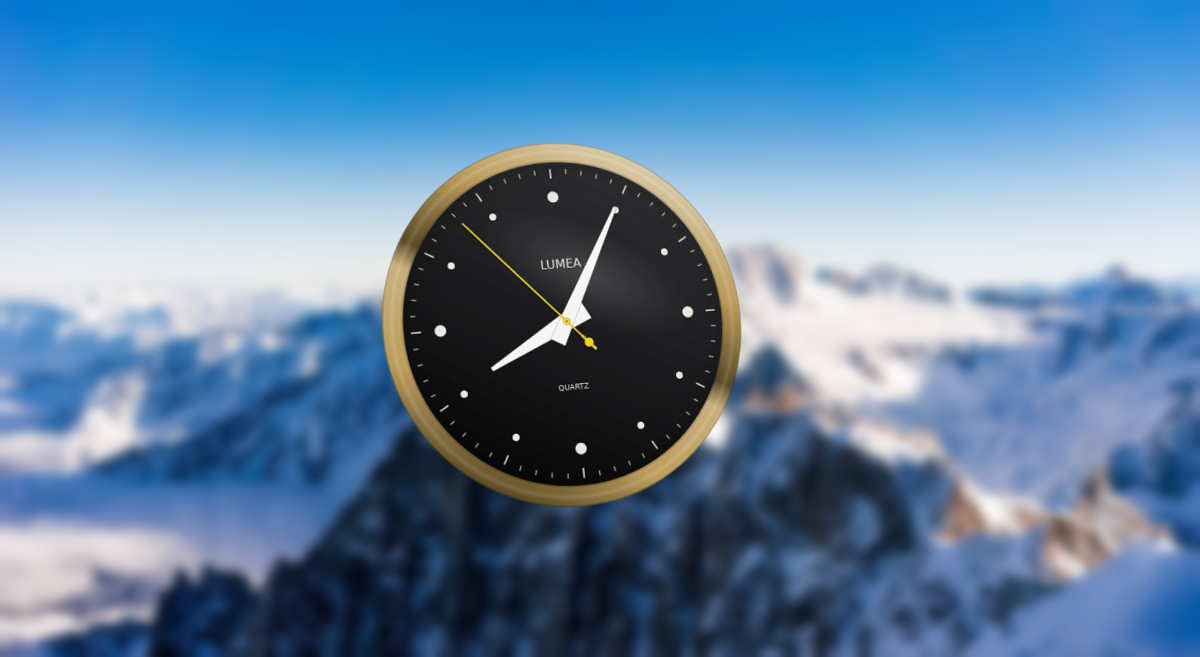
{"hour": 8, "minute": 4, "second": 53}
